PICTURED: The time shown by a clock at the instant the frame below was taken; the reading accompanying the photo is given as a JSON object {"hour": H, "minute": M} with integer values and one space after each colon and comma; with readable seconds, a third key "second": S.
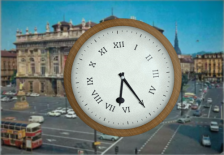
{"hour": 6, "minute": 25}
